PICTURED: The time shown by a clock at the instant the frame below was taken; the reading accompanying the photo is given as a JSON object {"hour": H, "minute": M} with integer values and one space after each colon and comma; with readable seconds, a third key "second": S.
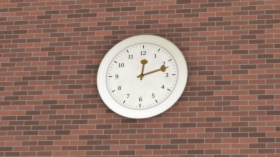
{"hour": 12, "minute": 12}
